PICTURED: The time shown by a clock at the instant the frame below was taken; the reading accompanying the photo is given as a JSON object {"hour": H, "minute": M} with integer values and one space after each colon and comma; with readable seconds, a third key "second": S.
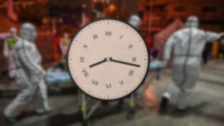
{"hour": 8, "minute": 17}
